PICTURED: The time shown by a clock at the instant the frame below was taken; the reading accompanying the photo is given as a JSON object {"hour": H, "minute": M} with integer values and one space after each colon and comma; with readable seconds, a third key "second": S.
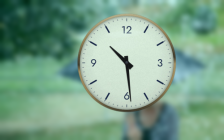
{"hour": 10, "minute": 29}
